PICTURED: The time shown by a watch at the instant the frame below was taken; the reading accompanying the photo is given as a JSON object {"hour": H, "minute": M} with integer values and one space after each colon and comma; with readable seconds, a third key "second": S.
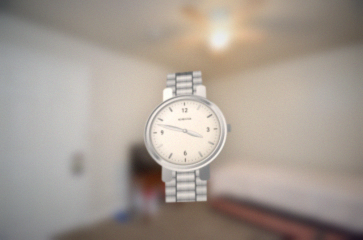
{"hour": 3, "minute": 48}
